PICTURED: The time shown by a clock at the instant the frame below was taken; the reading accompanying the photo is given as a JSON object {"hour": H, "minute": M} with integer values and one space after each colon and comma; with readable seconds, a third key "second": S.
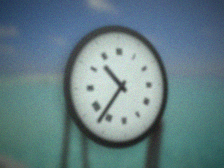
{"hour": 10, "minute": 37}
